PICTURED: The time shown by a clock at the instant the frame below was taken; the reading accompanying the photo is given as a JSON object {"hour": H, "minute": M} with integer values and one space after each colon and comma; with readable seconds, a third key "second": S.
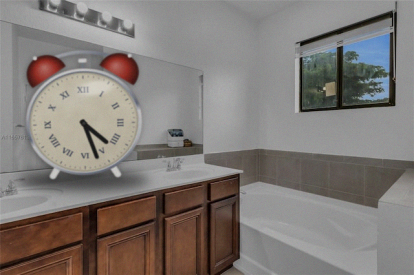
{"hour": 4, "minute": 27}
